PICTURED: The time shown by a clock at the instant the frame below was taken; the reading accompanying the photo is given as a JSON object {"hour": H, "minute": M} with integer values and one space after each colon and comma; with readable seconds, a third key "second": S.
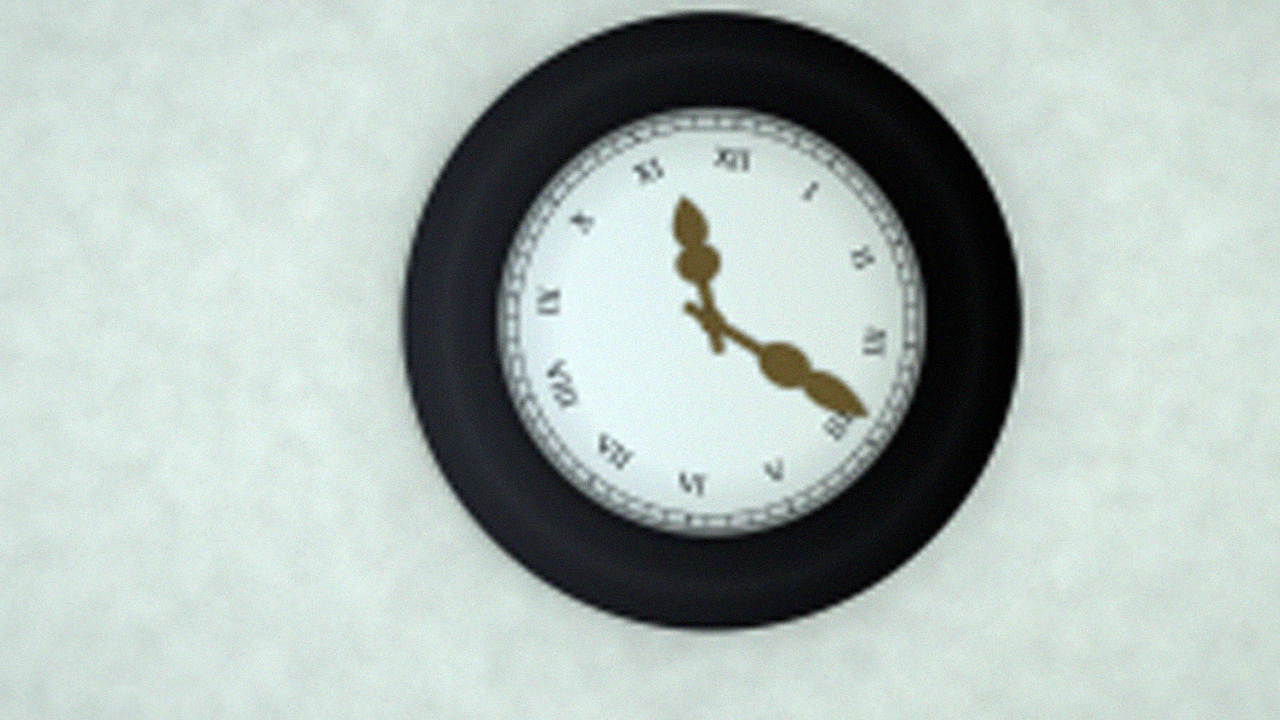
{"hour": 11, "minute": 19}
